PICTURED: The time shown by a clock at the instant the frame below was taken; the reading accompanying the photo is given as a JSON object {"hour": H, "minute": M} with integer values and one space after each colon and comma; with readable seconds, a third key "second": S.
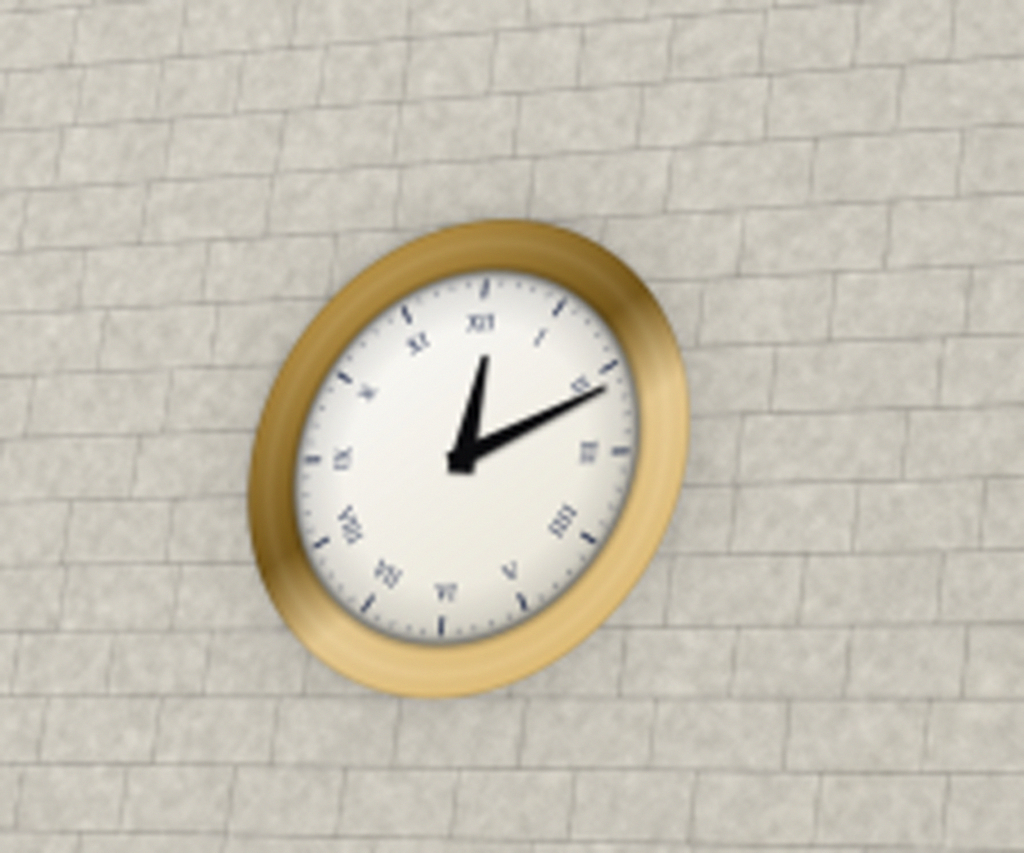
{"hour": 12, "minute": 11}
